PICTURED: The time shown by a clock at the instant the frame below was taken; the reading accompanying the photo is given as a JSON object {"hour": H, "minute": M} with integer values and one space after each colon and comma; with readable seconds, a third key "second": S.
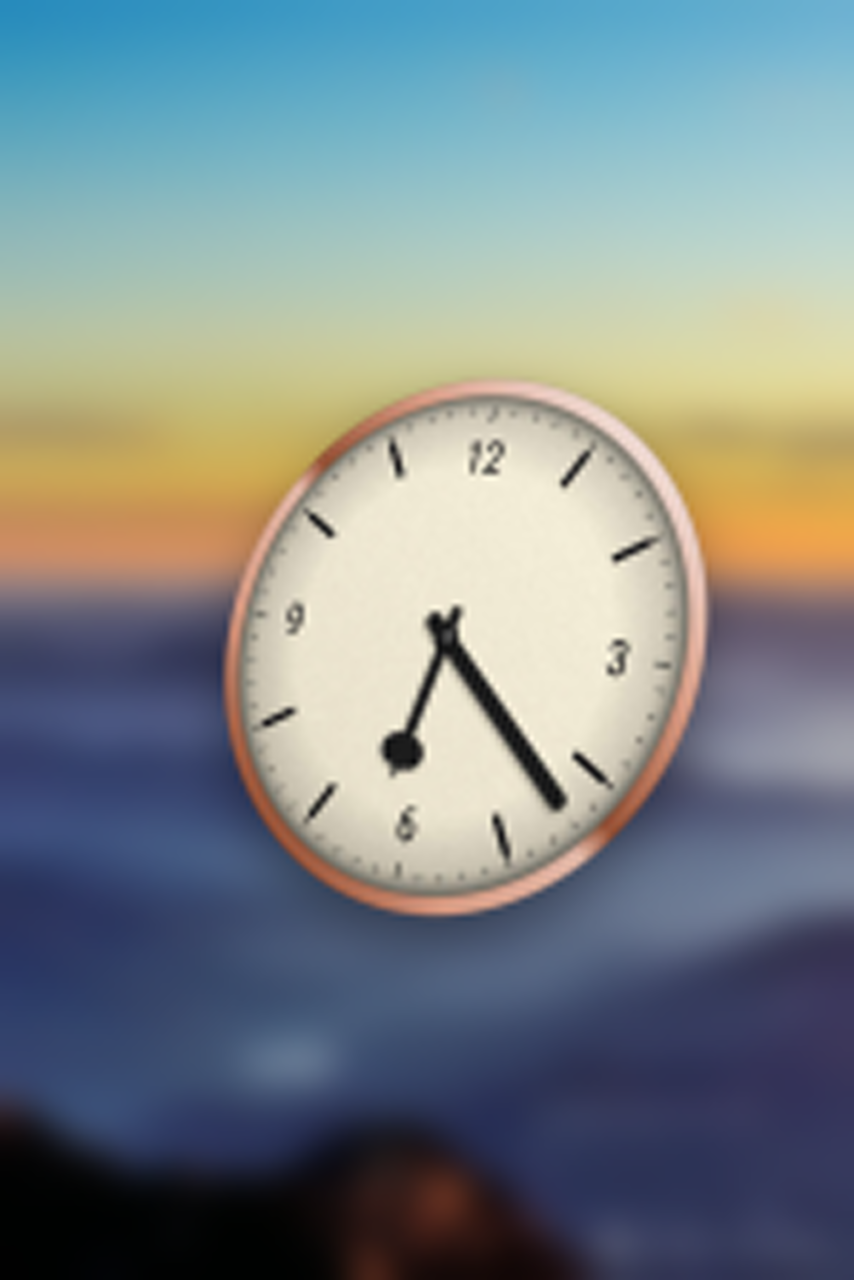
{"hour": 6, "minute": 22}
